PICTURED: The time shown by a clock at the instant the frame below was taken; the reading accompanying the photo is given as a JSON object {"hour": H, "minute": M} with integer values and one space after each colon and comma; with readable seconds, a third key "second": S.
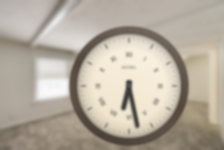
{"hour": 6, "minute": 28}
